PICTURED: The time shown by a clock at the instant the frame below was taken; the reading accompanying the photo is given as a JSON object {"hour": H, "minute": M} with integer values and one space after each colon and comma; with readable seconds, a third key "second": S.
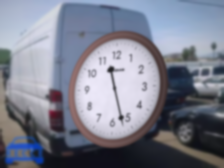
{"hour": 11, "minute": 27}
